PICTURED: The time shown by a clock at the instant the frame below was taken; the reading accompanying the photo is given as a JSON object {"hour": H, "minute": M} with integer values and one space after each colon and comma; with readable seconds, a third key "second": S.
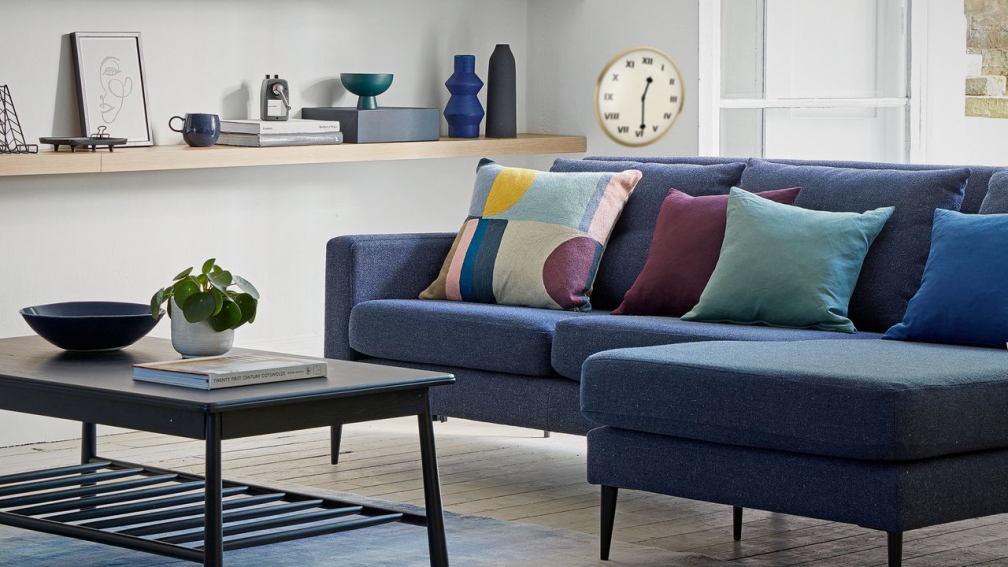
{"hour": 12, "minute": 29}
